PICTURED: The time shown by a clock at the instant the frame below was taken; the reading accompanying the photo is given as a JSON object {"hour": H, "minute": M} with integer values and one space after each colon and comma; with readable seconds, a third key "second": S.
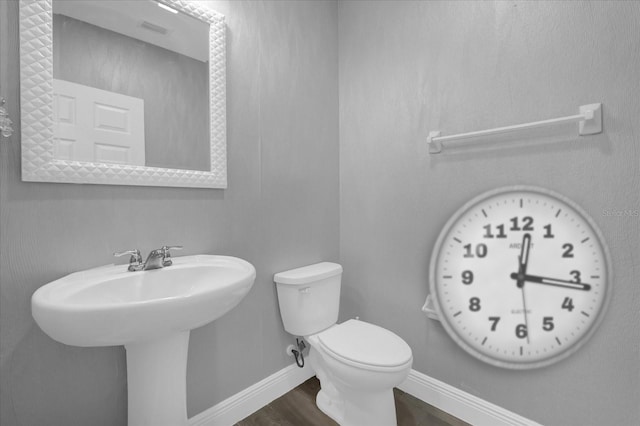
{"hour": 12, "minute": 16, "second": 29}
